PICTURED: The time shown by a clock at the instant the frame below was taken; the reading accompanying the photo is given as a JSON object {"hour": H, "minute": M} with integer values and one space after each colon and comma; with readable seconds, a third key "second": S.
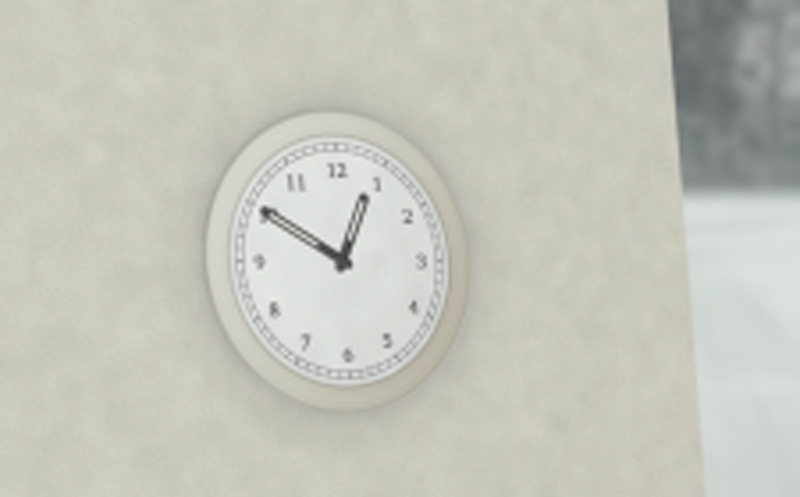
{"hour": 12, "minute": 50}
